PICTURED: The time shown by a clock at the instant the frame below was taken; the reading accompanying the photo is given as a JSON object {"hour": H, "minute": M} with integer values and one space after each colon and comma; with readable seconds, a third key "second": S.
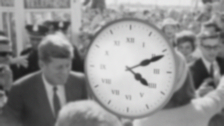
{"hour": 4, "minute": 11}
